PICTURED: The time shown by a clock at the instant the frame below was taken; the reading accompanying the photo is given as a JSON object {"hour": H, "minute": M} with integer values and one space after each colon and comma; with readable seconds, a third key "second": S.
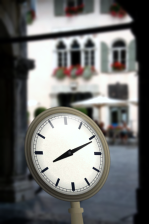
{"hour": 8, "minute": 11}
